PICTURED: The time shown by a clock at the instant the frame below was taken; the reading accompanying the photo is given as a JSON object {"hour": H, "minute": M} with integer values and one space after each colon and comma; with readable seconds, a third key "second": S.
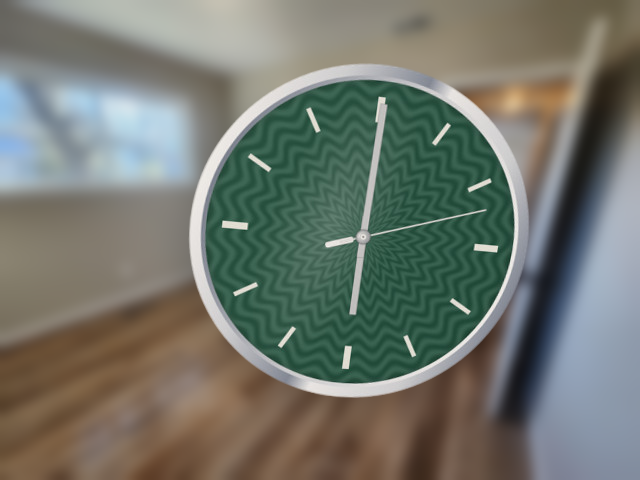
{"hour": 6, "minute": 0, "second": 12}
